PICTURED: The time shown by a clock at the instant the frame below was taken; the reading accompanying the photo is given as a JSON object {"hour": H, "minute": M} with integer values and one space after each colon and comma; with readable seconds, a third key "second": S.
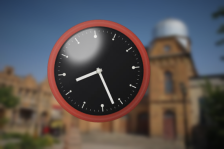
{"hour": 8, "minute": 27}
